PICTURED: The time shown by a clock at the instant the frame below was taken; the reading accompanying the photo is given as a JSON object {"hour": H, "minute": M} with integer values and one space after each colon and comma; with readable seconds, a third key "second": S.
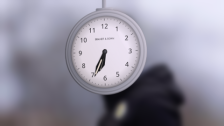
{"hour": 6, "minute": 34}
